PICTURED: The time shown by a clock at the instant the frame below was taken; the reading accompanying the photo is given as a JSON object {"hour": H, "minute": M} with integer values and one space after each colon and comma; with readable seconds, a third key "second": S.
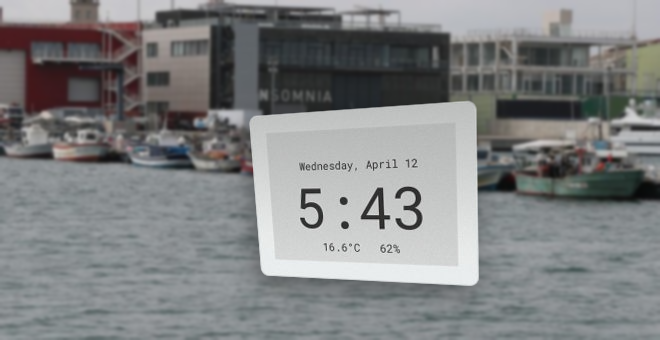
{"hour": 5, "minute": 43}
